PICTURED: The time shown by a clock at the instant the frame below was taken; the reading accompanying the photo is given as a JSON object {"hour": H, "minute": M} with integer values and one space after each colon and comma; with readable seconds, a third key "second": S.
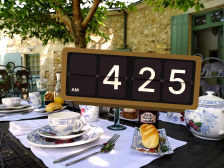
{"hour": 4, "minute": 25}
